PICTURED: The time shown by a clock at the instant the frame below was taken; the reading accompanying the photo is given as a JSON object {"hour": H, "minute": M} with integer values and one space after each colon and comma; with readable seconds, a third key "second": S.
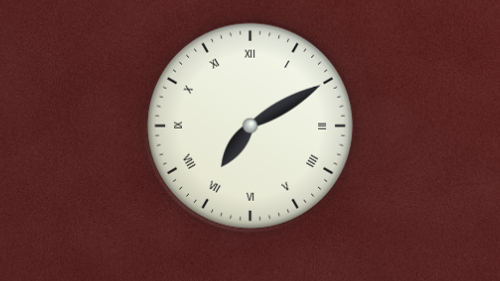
{"hour": 7, "minute": 10}
